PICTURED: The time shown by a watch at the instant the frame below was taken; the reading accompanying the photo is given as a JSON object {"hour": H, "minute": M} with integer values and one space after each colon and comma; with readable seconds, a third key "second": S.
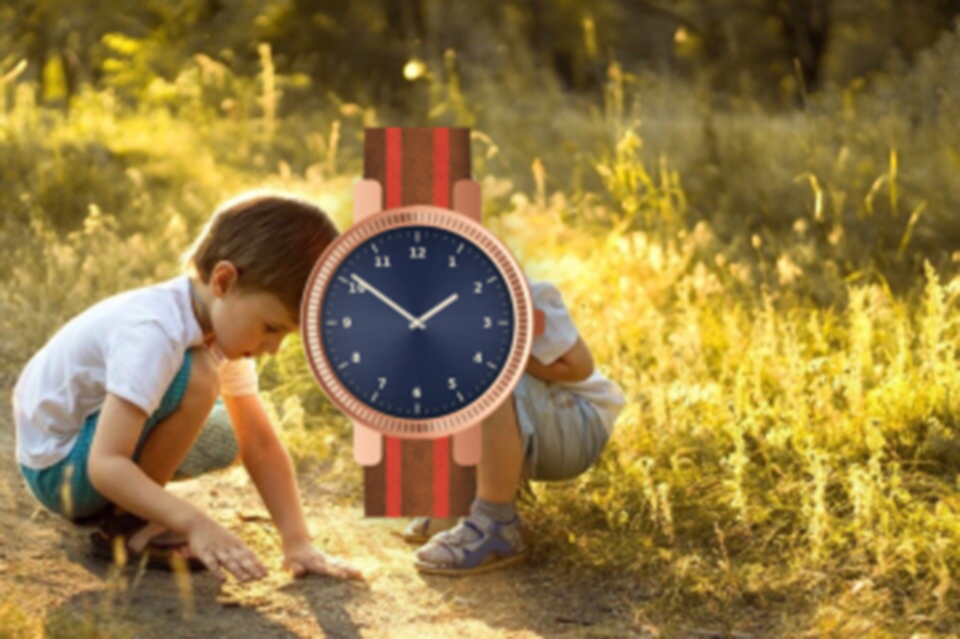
{"hour": 1, "minute": 51}
